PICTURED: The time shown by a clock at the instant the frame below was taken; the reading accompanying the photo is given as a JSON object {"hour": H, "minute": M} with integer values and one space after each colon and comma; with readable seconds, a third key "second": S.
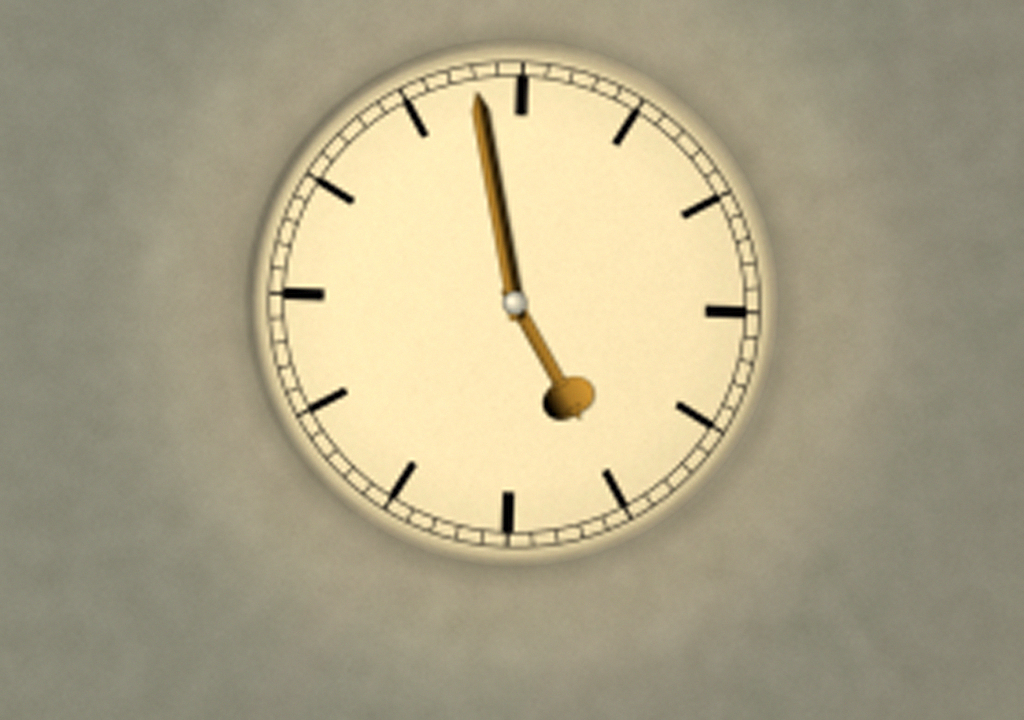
{"hour": 4, "minute": 58}
